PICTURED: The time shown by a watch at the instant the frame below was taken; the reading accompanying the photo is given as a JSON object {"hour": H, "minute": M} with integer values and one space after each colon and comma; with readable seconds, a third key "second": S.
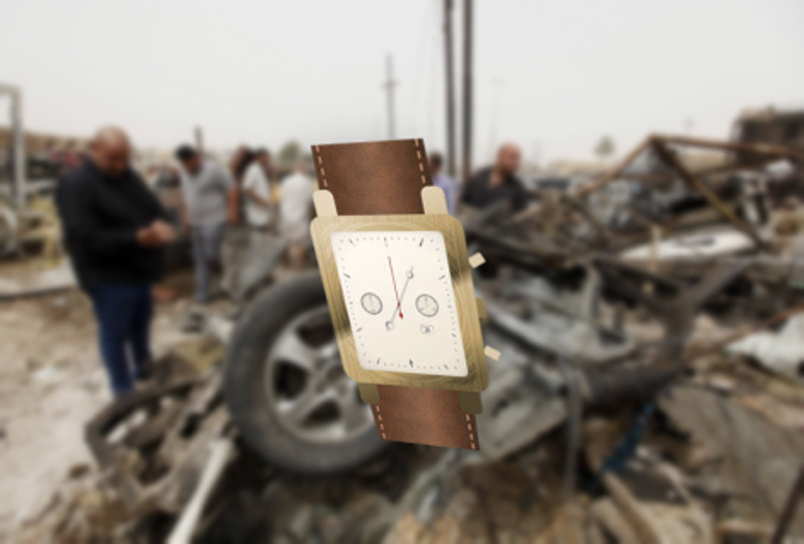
{"hour": 7, "minute": 5}
